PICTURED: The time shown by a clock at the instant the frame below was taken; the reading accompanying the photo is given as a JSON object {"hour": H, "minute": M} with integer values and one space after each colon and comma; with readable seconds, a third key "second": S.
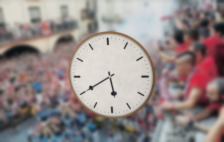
{"hour": 5, "minute": 40}
